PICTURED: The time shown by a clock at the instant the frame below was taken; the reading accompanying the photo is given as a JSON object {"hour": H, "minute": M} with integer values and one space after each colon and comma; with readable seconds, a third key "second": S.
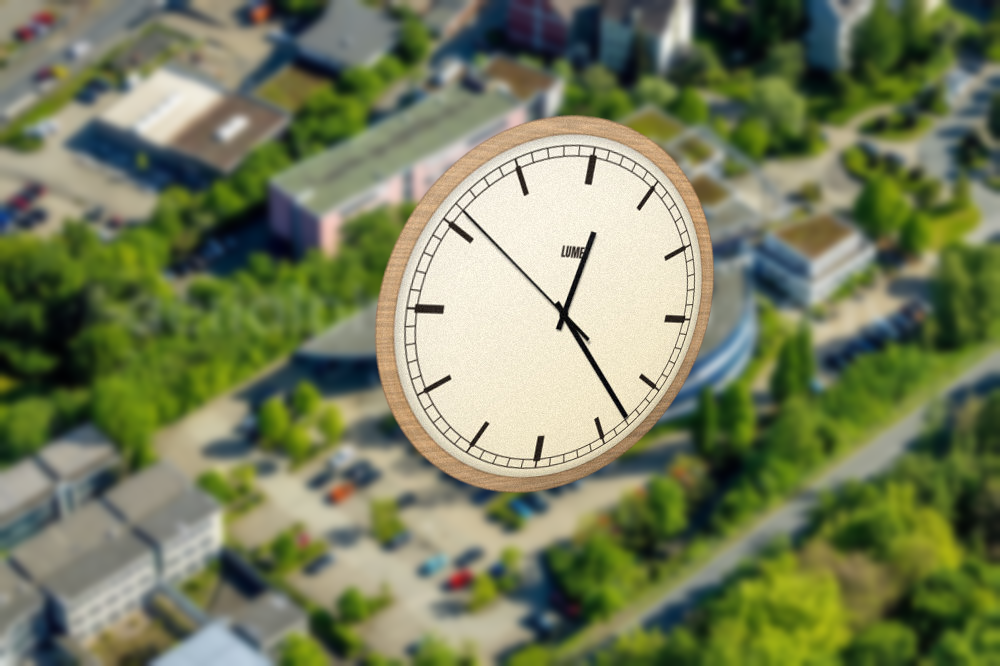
{"hour": 12, "minute": 22, "second": 51}
